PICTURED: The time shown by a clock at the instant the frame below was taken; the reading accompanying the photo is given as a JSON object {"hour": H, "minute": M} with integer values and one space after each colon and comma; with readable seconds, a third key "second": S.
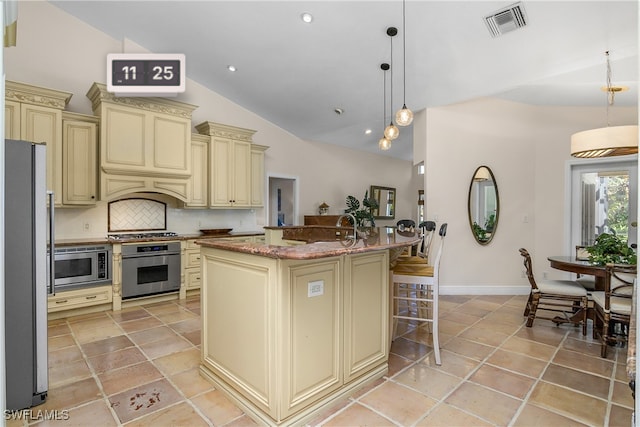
{"hour": 11, "minute": 25}
